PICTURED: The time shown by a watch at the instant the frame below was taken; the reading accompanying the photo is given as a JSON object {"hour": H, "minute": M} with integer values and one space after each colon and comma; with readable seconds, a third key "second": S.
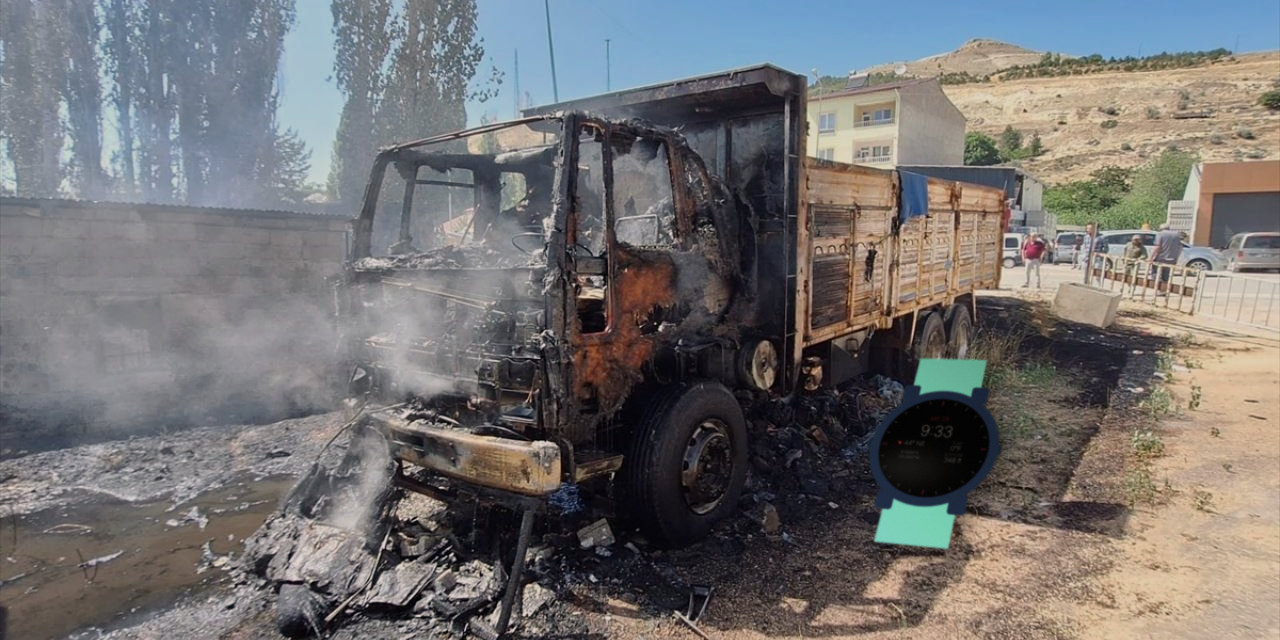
{"hour": 9, "minute": 33}
